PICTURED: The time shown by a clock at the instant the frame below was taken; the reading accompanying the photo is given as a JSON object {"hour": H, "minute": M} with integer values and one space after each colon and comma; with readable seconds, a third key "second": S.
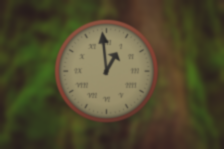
{"hour": 12, "minute": 59}
